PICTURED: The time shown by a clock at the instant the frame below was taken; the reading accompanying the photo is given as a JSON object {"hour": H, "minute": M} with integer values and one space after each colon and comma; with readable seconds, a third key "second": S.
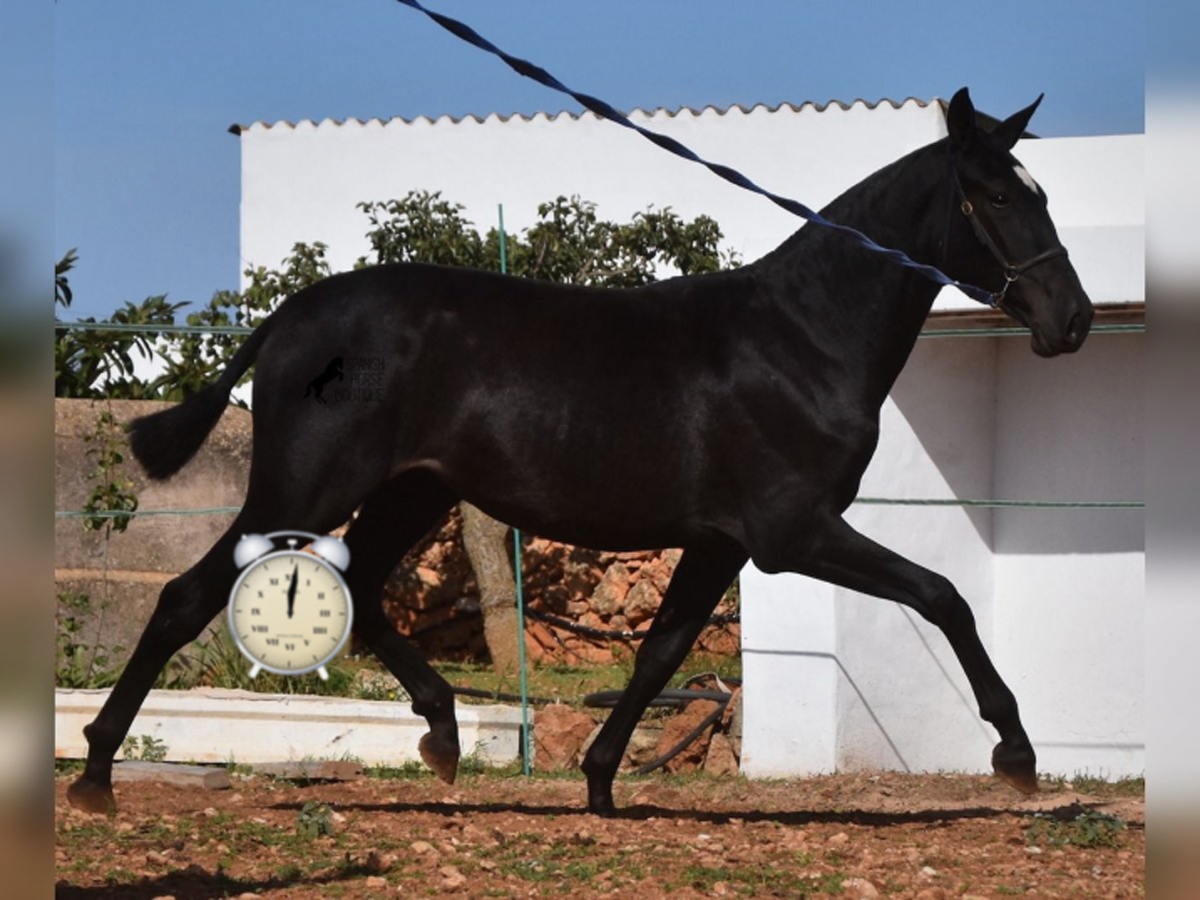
{"hour": 12, "minute": 1}
